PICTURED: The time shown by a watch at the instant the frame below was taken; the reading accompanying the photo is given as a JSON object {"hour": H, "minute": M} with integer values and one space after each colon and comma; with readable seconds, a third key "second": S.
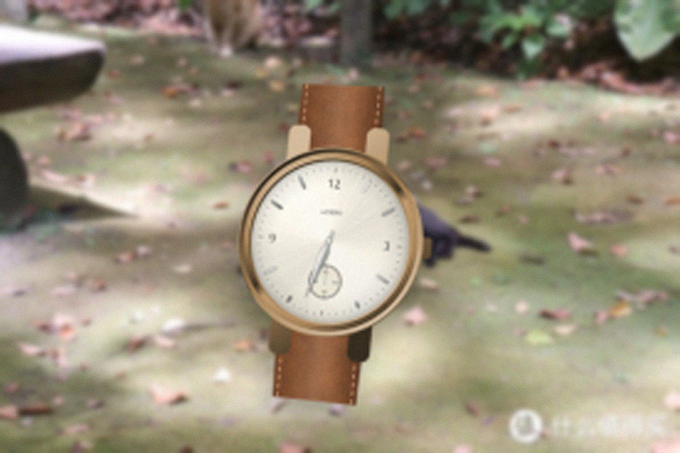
{"hour": 6, "minute": 33}
